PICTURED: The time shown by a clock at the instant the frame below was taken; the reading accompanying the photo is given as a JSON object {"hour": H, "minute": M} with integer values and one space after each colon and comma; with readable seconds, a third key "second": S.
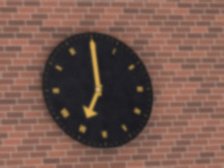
{"hour": 7, "minute": 0}
